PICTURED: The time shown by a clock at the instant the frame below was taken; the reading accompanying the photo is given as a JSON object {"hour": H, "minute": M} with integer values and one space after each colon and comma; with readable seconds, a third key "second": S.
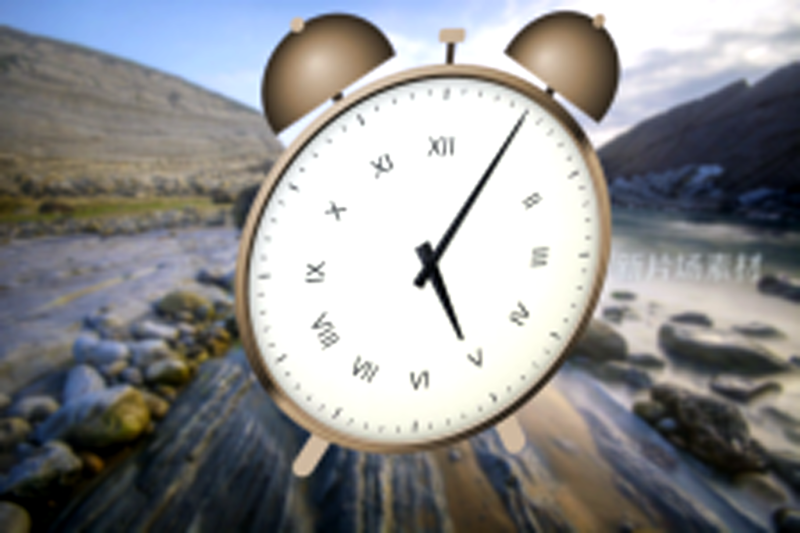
{"hour": 5, "minute": 5}
